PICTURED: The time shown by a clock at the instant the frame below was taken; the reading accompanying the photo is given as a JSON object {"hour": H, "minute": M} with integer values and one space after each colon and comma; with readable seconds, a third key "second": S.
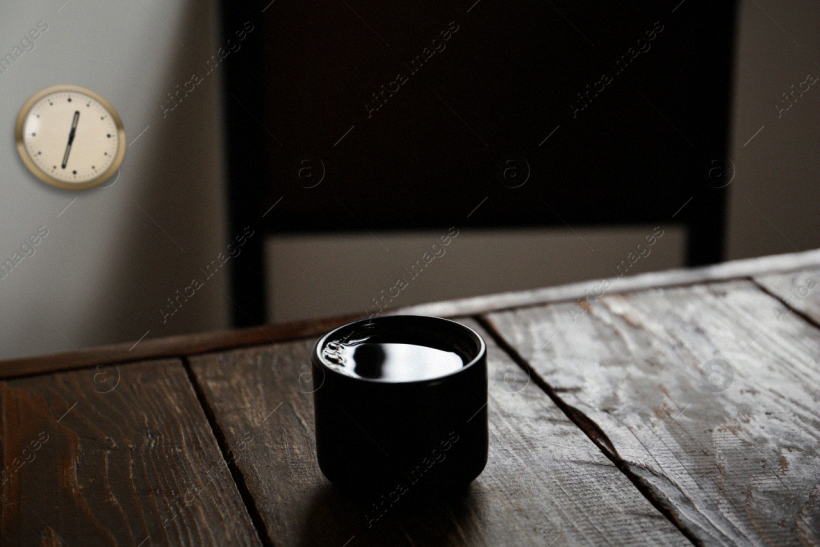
{"hour": 12, "minute": 33}
